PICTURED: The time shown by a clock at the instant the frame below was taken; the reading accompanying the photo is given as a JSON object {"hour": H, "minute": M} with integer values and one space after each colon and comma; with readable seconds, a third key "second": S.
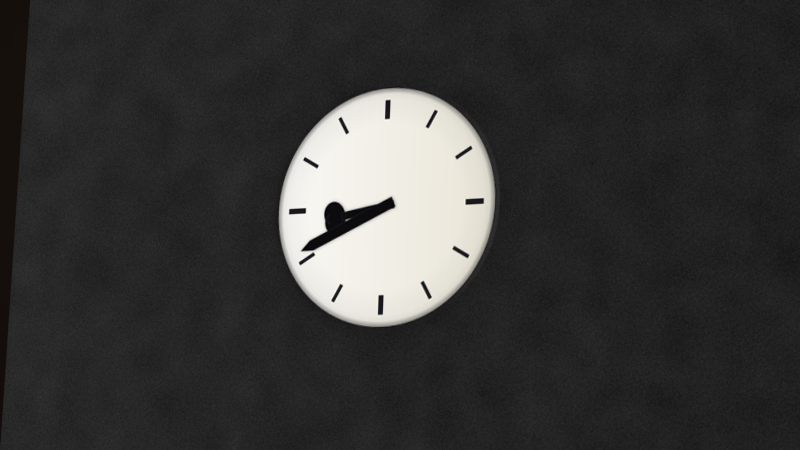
{"hour": 8, "minute": 41}
